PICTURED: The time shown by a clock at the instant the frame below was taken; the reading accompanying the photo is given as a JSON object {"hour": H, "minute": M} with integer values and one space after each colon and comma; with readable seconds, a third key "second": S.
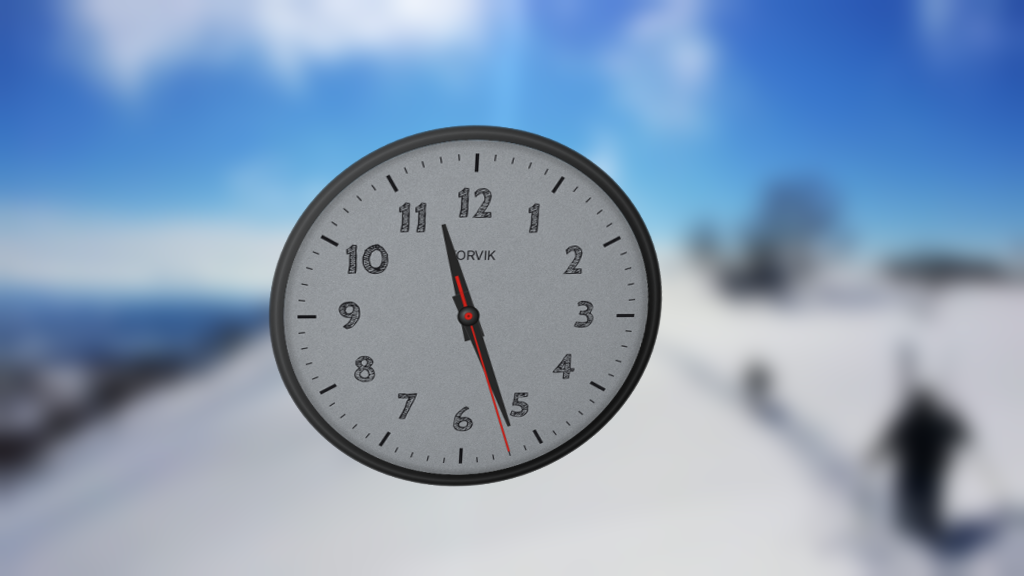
{"hour": 11, "minute": 26, "second": 27}
